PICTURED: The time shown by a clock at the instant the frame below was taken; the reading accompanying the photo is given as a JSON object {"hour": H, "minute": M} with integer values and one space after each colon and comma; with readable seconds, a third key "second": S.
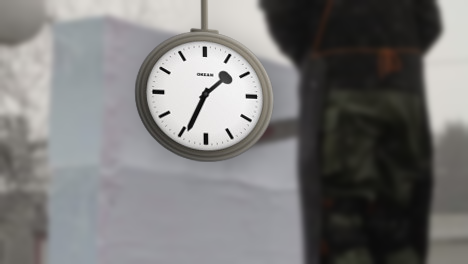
{"hour": 1, "minute": 34}
